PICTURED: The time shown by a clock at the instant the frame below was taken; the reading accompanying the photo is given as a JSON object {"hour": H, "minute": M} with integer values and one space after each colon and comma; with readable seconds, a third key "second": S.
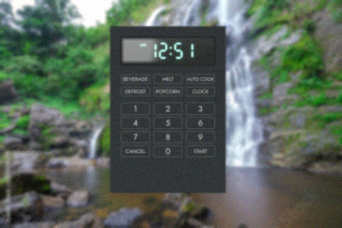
{"hour": 12, "minute": 51}
